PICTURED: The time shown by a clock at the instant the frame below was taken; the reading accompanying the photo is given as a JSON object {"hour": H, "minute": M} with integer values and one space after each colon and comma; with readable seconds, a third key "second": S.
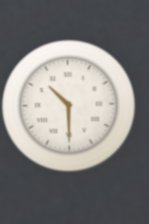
{"hour": 10, "minute": 30}
